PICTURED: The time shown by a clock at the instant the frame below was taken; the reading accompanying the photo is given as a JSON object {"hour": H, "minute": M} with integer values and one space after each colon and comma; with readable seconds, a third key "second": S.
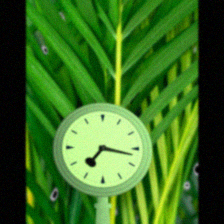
{"hour": 7, "minute": 17}
